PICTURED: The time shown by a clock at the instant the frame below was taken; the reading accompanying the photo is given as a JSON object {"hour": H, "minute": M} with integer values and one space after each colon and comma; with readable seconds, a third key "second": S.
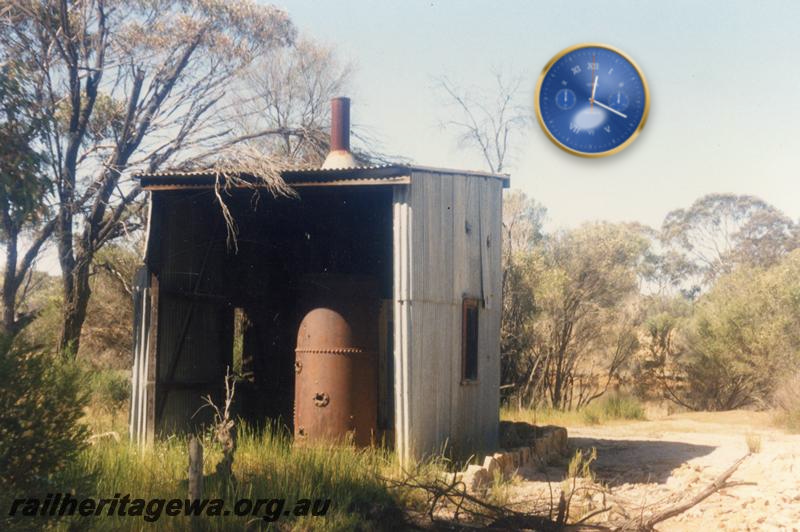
{"hour": 12, "minute": 19}
